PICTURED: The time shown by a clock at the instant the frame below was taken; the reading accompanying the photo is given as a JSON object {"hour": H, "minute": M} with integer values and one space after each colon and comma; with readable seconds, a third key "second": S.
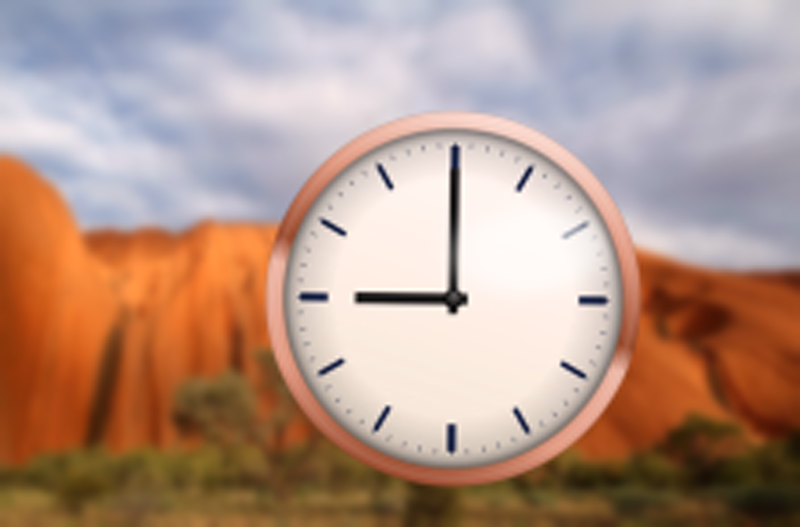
{"hour": 9, "minute": 0}
